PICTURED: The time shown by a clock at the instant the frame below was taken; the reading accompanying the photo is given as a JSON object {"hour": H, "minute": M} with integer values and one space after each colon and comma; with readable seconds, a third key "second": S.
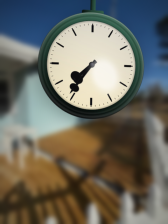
{"hour": 7, "minute": 36}
